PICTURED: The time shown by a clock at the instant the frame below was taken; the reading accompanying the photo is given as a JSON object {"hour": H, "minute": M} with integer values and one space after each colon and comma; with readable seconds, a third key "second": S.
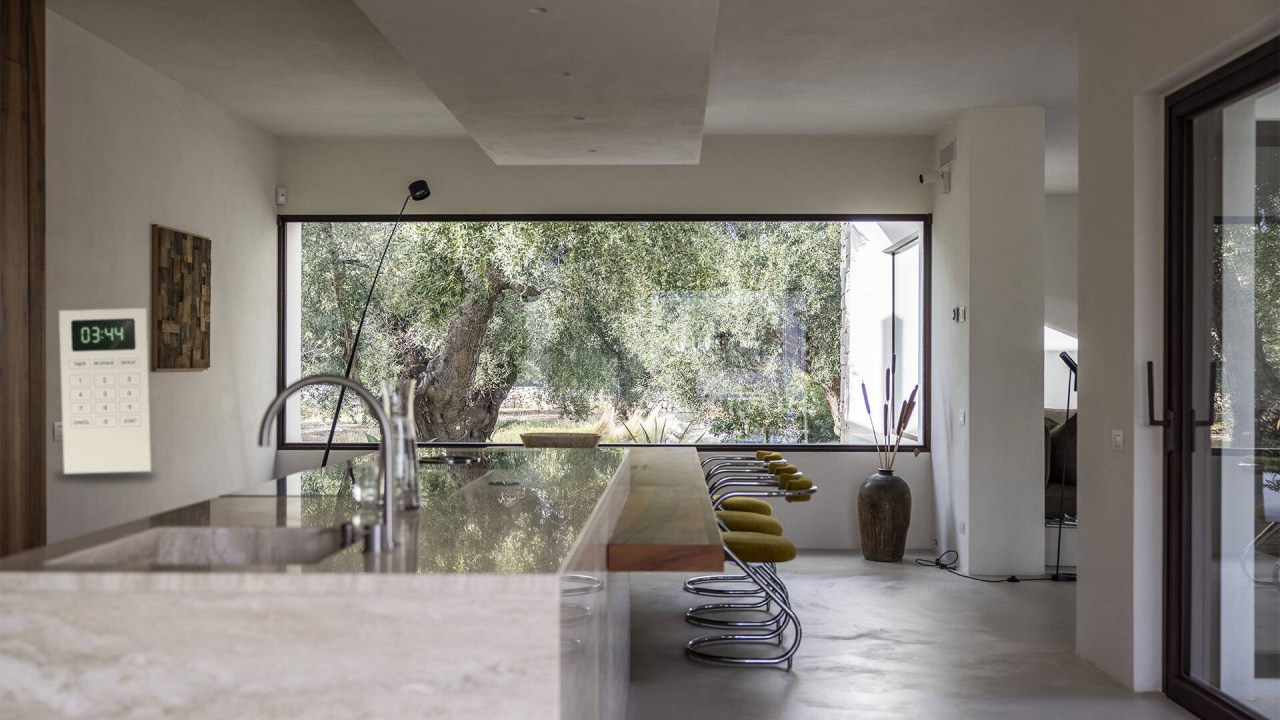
{"hour": 3, "minute": 44}
